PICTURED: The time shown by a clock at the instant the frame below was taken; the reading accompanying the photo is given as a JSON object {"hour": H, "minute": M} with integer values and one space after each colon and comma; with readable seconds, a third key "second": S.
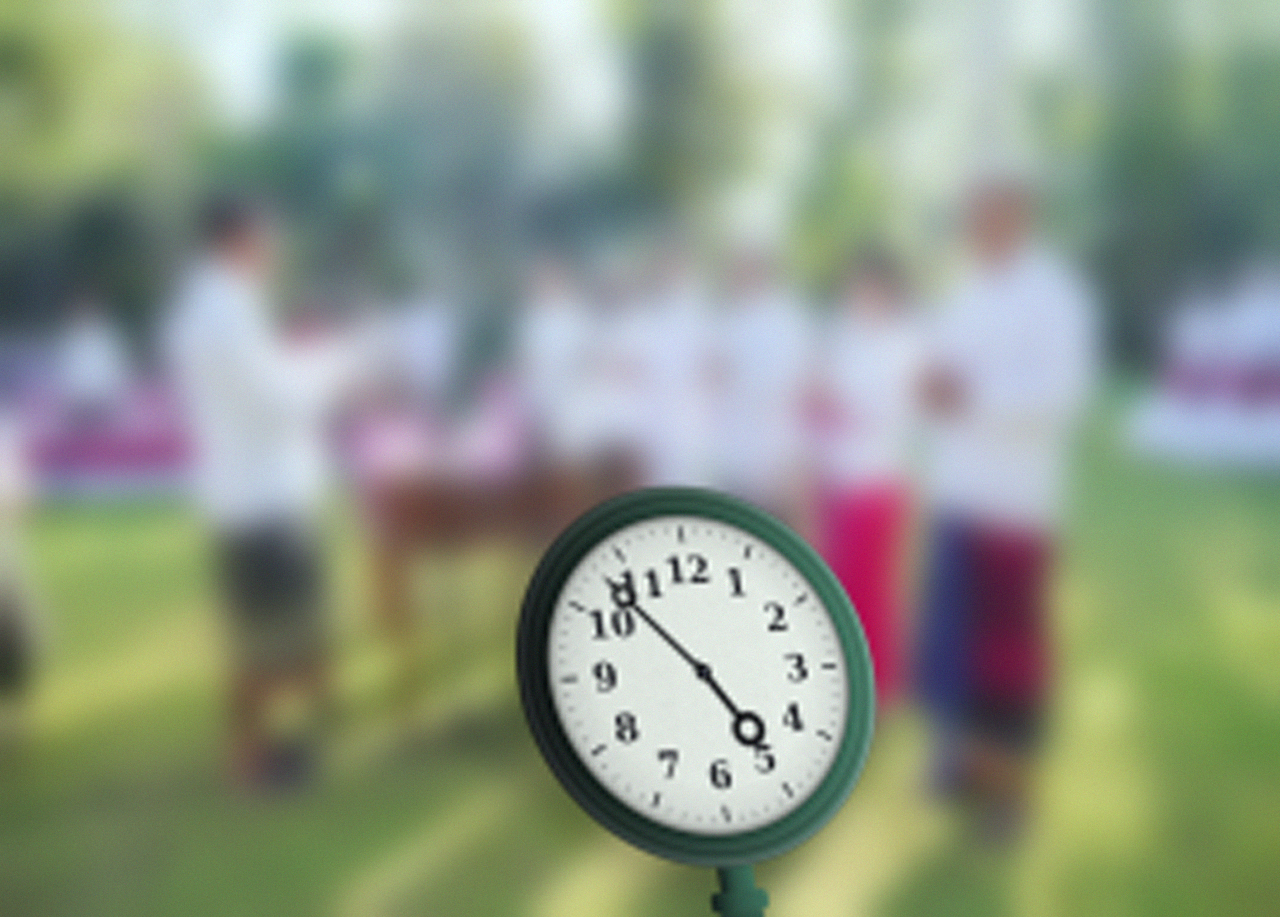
{"hour": 4, "minute": 53}
